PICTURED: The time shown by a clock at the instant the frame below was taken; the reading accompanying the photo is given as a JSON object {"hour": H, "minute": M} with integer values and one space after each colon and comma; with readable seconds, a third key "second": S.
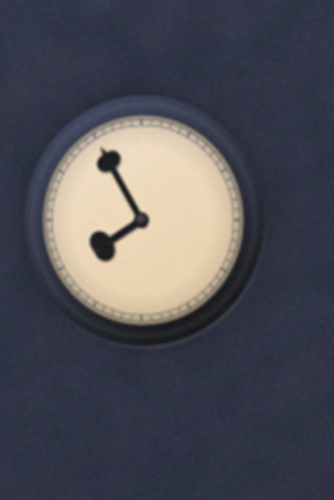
{"hour": 7, "minute": 55}
